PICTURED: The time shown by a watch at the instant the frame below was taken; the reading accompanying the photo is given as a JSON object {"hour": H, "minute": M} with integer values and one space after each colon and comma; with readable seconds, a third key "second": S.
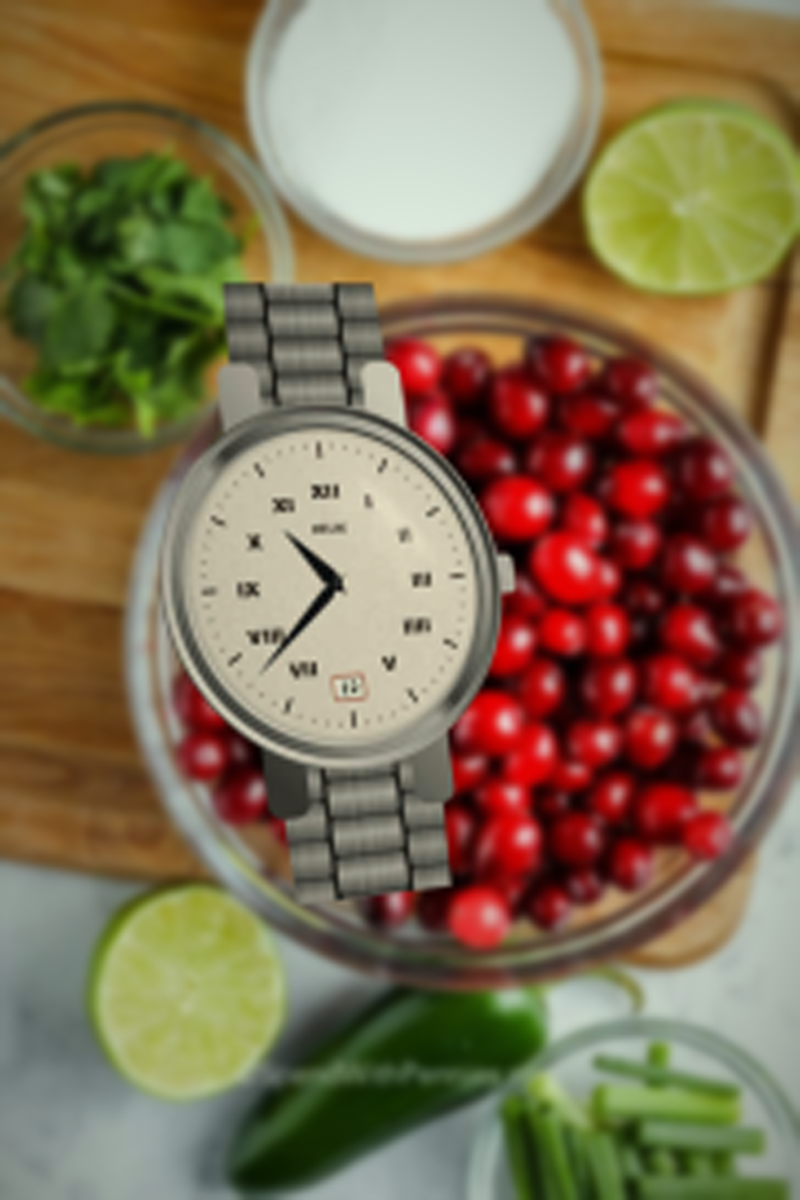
{"hour": 10, "minute": 38}
